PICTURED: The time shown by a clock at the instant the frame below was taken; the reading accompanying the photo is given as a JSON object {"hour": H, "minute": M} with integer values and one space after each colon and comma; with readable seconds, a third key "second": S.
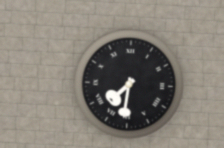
{"hour": 7, "minute": 31}
